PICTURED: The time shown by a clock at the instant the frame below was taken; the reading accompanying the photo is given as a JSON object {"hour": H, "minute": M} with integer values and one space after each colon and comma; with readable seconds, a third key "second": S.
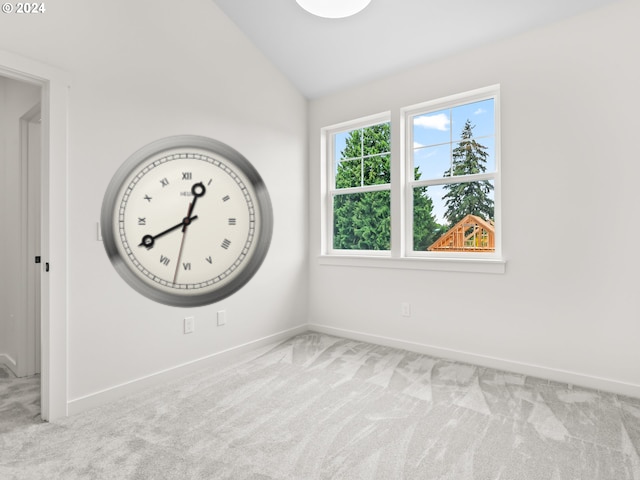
{"hour": 12, "minute": 40, "second": 32}
